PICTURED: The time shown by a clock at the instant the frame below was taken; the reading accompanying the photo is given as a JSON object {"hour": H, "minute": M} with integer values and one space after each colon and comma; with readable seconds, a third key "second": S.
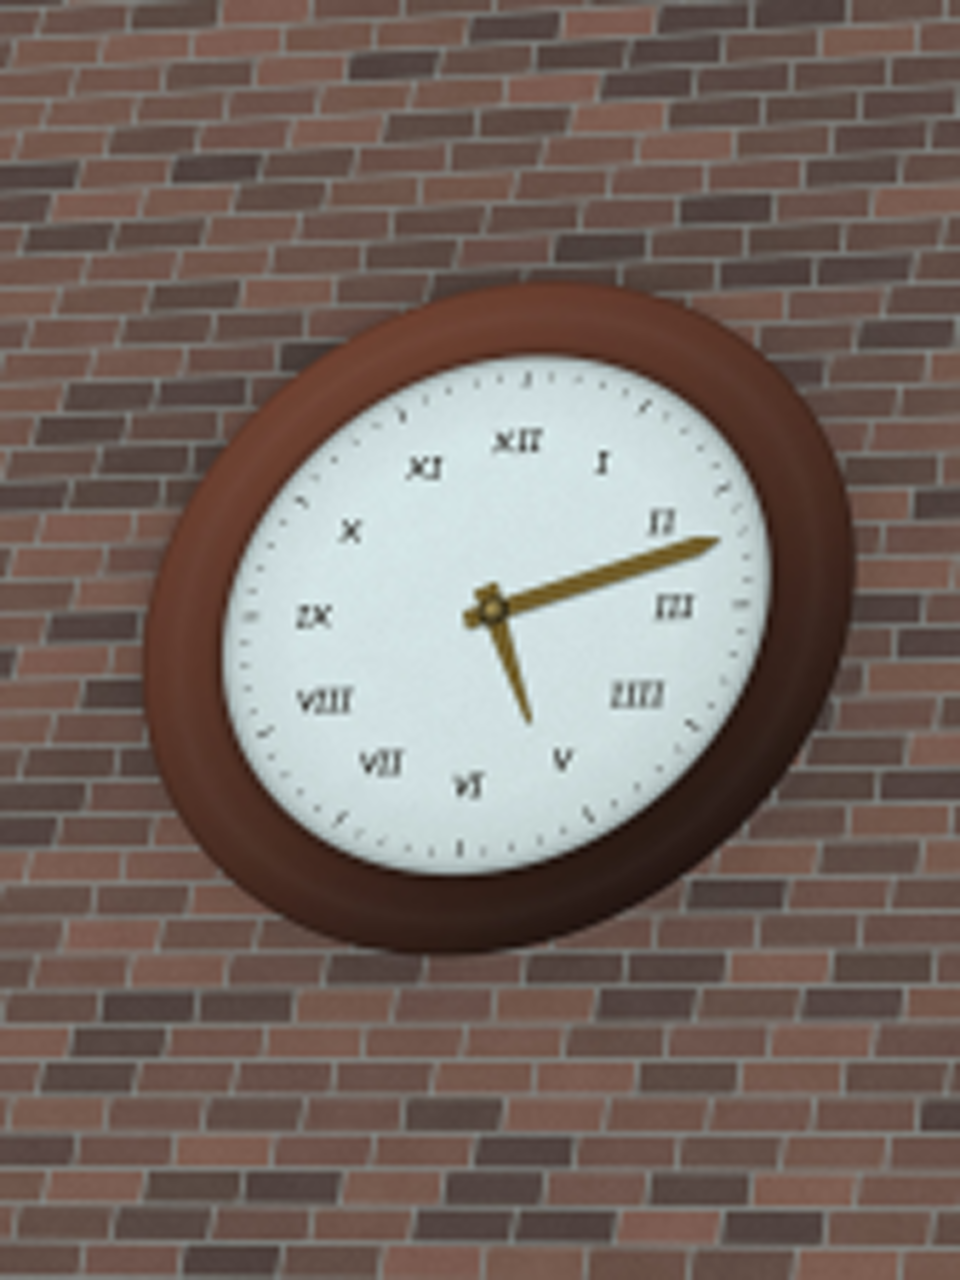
{"hour": 5, "minute": 12}
